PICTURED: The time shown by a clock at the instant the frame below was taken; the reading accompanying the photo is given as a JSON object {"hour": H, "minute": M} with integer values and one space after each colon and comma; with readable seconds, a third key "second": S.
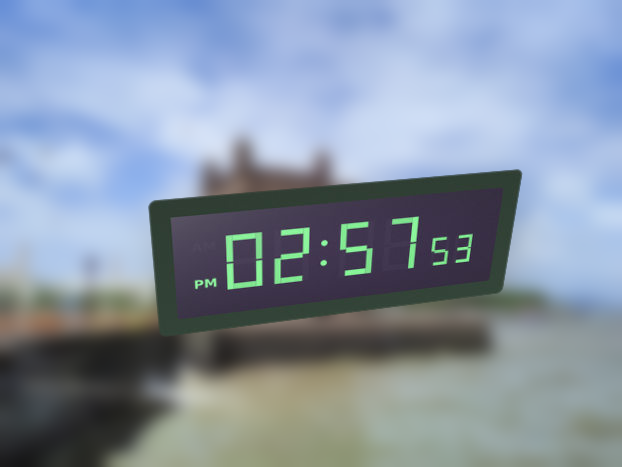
{"hour": 2, "minute": 57, "second": 53}
